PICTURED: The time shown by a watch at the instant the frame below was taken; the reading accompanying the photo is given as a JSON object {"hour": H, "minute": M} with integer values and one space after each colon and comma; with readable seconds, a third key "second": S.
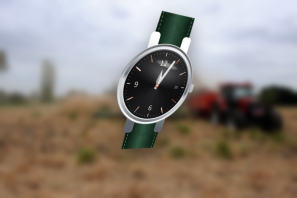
{"hour": 12, "minute": 4}
